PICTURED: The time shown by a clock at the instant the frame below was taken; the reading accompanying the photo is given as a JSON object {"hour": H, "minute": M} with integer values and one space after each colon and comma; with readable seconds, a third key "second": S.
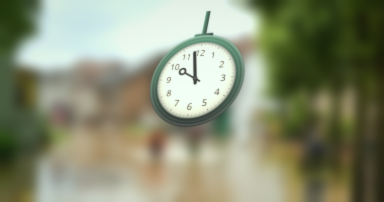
{"hour": 9, "minute": 58}
